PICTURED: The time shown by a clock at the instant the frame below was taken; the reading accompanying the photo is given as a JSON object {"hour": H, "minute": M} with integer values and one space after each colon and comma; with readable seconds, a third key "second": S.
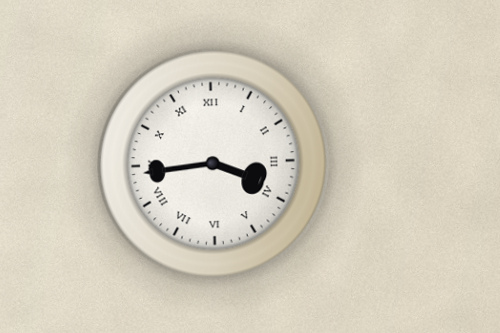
{"hour": 3, "minute": 44}
